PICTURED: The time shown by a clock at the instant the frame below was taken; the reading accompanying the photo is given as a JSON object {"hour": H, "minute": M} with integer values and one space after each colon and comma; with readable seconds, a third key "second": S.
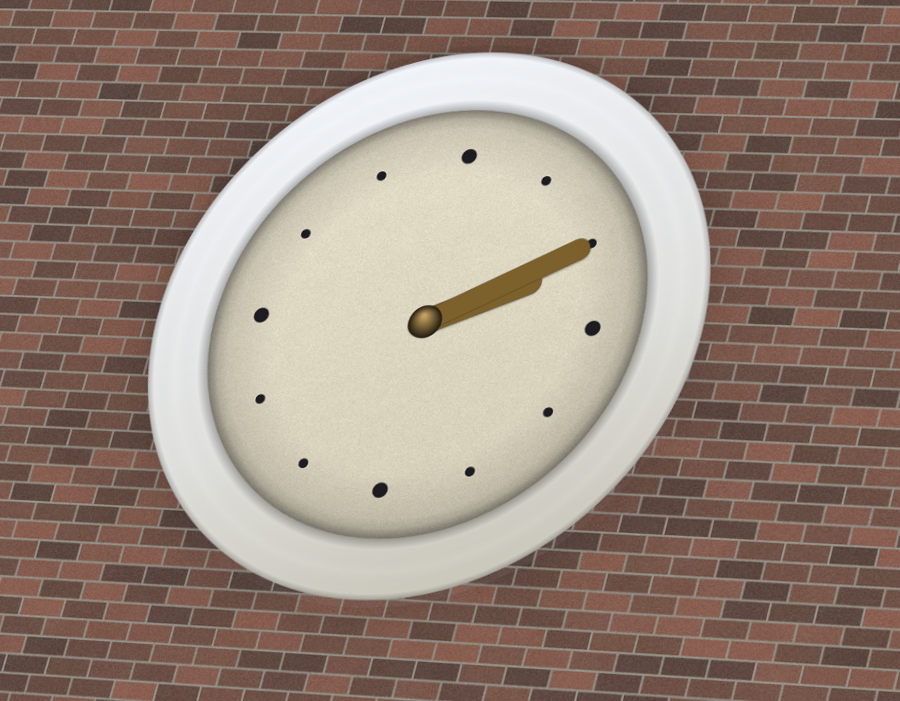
{"hour": 2, "minute": 10}
